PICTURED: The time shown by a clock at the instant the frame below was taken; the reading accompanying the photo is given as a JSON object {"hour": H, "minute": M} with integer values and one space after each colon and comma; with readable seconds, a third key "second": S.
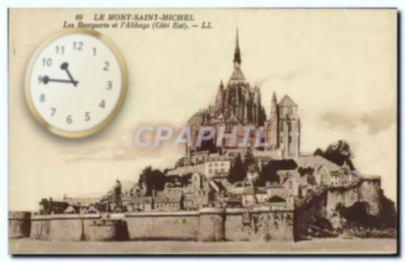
{"hour": 10, "minute": 45}
